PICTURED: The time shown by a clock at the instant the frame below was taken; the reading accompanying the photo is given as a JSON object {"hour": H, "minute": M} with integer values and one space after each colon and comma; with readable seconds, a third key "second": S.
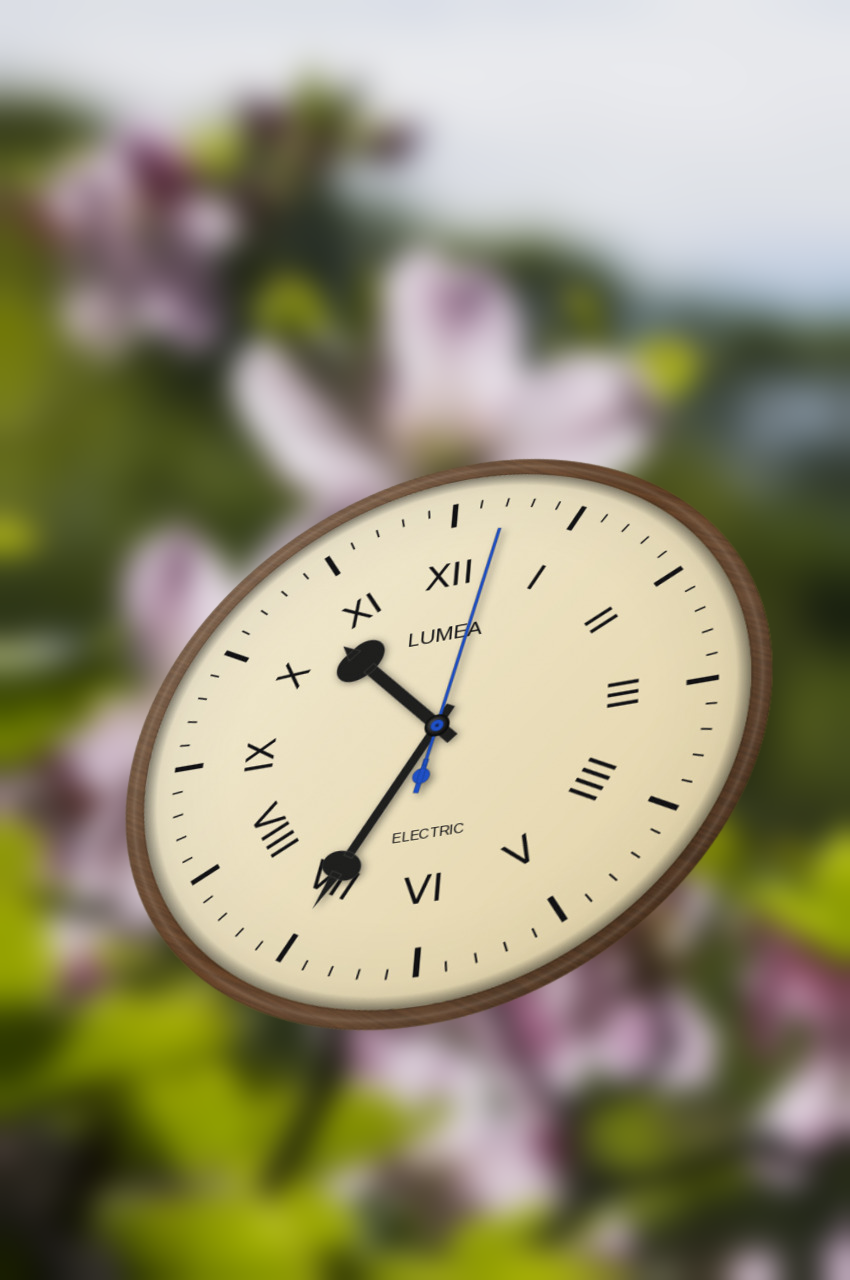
{"hour": 10, "minute": 35, "second": 2}
